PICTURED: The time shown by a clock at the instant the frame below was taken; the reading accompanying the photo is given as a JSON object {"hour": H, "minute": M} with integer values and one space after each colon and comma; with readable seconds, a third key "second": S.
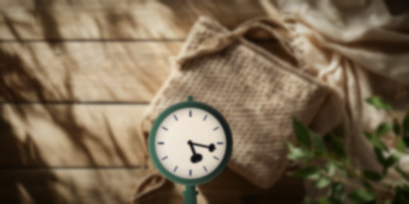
{"hour": 5, "minute": 17}
